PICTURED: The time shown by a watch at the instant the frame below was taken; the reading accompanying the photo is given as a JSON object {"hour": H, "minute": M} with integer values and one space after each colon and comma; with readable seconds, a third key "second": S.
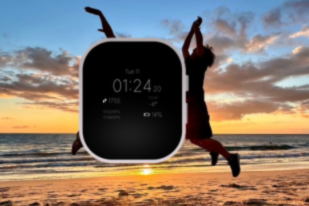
{"hour": 1, "minute": 24}
